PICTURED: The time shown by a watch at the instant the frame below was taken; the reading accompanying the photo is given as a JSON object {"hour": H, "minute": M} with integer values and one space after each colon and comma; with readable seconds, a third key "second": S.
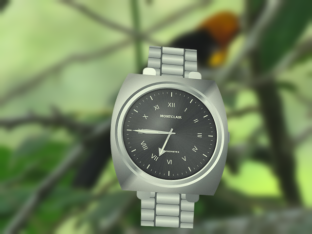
{"hour": 6, "minute": 45}
